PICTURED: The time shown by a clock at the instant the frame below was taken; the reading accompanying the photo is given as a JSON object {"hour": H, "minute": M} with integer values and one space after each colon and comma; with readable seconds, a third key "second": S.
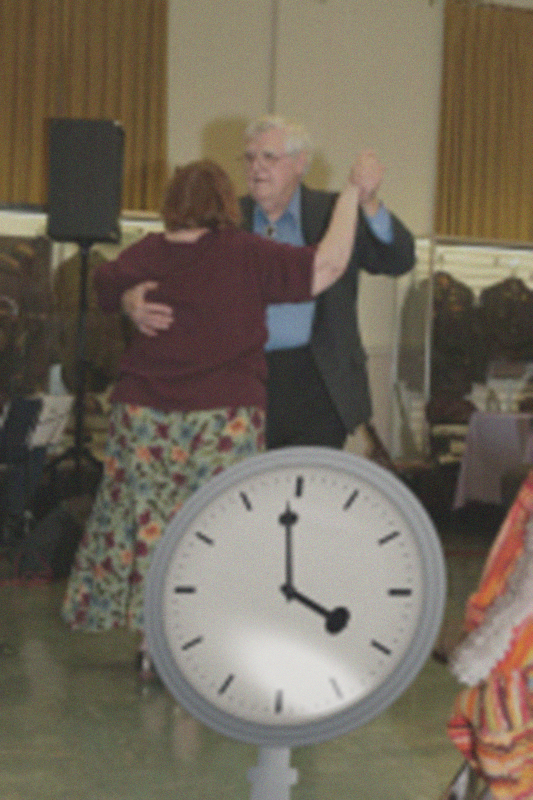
{"hour": 3, "minute": 59}
